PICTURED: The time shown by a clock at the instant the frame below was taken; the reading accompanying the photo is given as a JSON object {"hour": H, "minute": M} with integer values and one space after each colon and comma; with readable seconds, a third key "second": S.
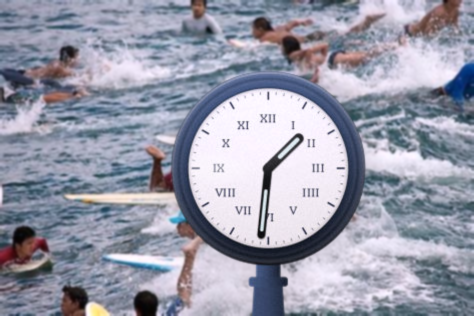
{"hour": 1, "minute": 31}
